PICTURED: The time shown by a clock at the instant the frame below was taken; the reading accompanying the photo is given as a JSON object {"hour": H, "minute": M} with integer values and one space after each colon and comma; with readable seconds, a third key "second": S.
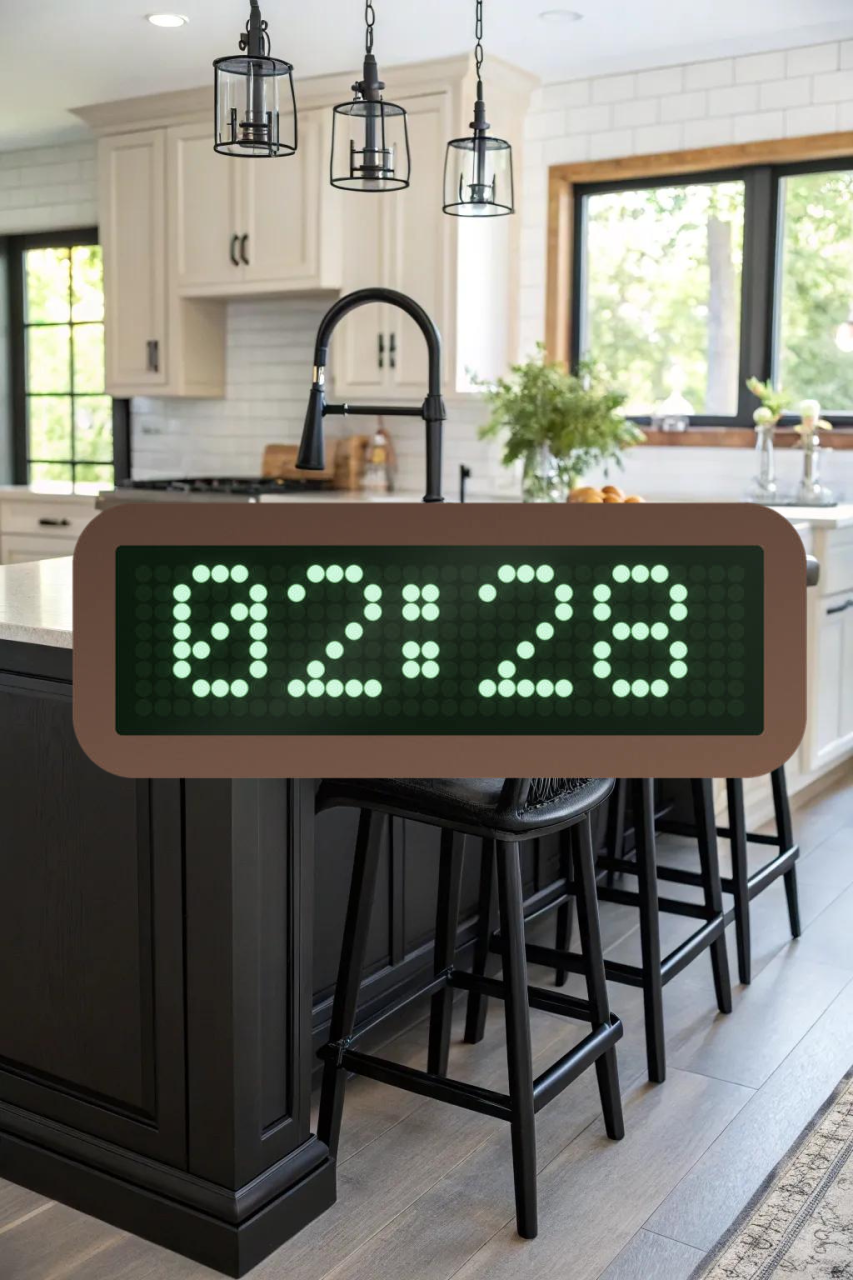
{"hour": 2, "minute": 28}
